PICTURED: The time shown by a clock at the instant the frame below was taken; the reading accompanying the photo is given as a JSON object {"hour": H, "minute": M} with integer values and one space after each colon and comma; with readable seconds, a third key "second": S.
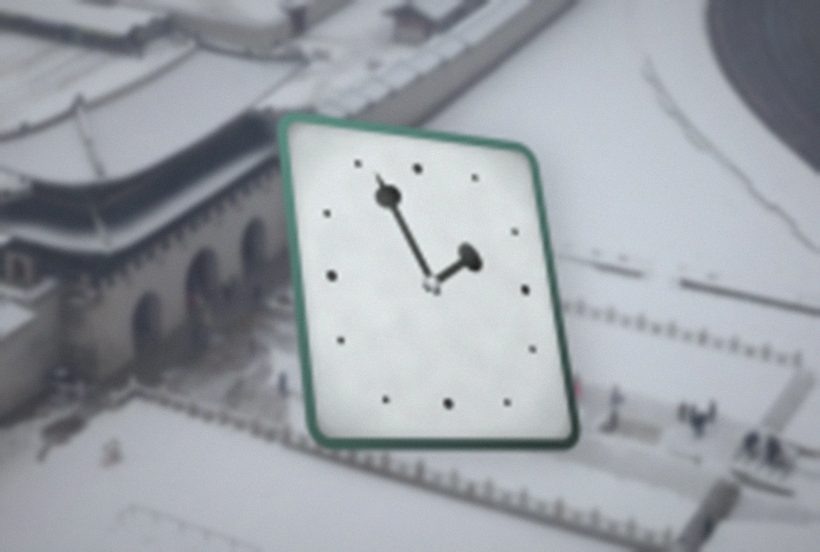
{"hour": 1, "minute": 56}
